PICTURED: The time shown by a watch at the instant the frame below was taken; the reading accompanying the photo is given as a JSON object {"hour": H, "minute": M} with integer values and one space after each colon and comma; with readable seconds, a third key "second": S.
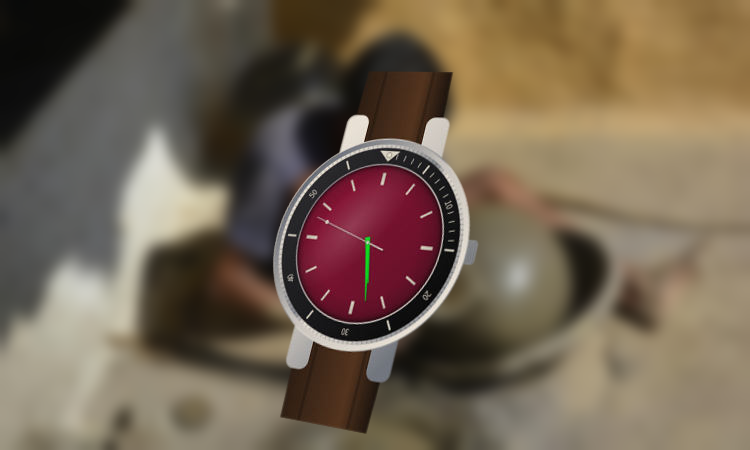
{"hour": 5, "minute": 27, "second": 48}
